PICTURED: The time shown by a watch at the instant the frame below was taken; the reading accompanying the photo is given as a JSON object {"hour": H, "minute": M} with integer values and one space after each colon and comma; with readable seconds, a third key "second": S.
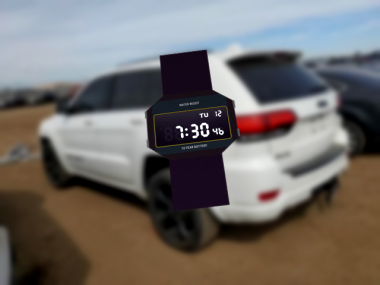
{"hour": 7, "minute": 30, "second": 46}
